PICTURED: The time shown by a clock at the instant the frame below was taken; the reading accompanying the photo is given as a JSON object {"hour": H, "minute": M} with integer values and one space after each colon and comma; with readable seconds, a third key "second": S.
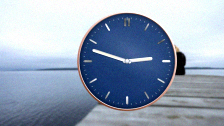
{"hour": 2, "minute": 48}
